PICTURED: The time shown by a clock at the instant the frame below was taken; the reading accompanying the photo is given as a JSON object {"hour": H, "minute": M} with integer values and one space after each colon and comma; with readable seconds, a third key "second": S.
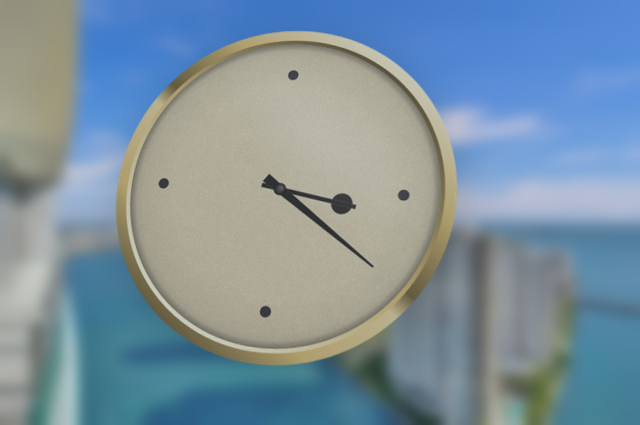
{"hour": 3, "minute": 21}
